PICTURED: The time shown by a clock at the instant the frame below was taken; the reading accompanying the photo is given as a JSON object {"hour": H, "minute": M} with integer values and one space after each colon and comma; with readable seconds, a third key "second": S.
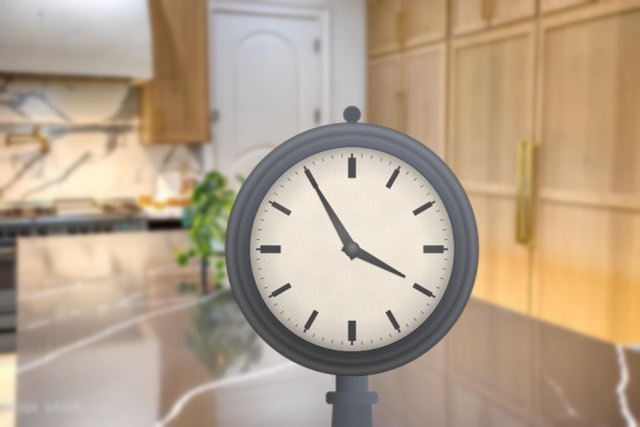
{"hour": 3, "minute": 55}
